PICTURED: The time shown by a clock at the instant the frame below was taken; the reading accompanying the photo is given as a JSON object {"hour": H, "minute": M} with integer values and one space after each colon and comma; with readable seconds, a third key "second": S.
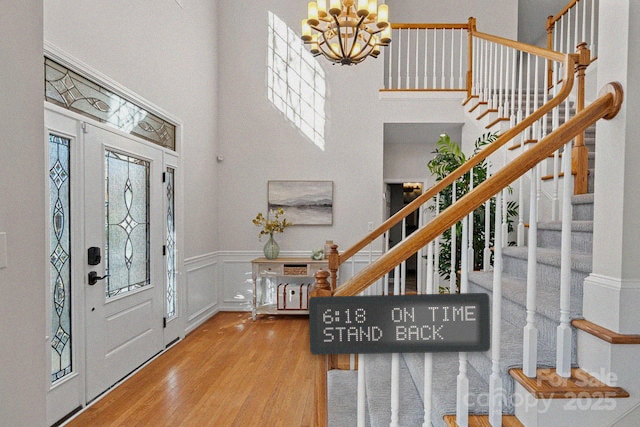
{"hour": 6, "minute": 18}
